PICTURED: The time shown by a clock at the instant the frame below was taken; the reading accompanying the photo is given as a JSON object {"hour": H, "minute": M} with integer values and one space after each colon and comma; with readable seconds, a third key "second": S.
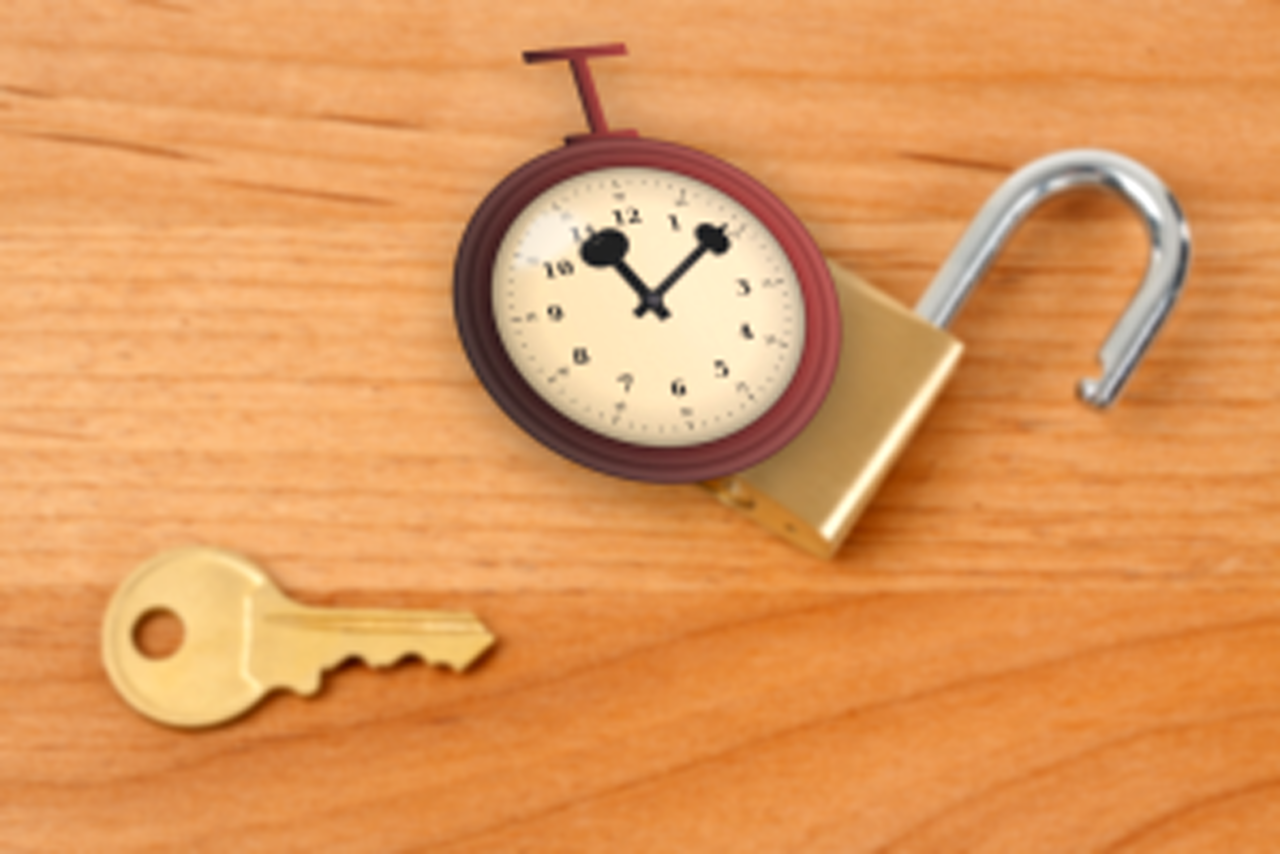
{"hour": 11, "minute": 9}
